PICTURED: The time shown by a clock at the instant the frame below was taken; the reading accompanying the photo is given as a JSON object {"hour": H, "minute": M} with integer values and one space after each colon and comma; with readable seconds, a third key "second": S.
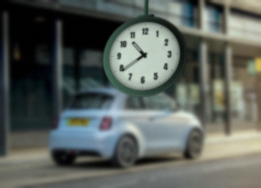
{"hour": 10, "minute": 39}
